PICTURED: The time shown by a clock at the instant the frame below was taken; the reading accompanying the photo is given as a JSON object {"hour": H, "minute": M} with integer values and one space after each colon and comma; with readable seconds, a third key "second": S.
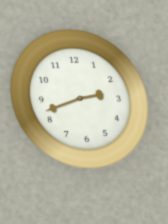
{"hour": 2, "minute": 42}
